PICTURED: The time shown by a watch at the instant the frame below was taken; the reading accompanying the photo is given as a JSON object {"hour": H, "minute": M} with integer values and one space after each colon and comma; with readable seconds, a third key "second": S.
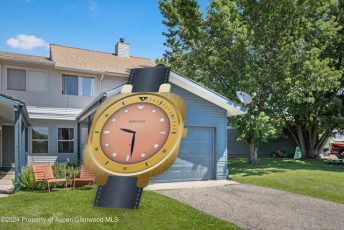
{"hour": 9, "minute": 29}
